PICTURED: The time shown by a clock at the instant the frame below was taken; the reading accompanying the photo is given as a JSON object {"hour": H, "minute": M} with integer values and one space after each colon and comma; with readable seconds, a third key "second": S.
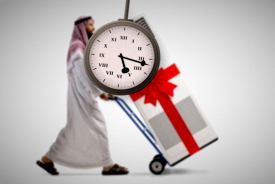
{"hour": 5, "minute": 17}
